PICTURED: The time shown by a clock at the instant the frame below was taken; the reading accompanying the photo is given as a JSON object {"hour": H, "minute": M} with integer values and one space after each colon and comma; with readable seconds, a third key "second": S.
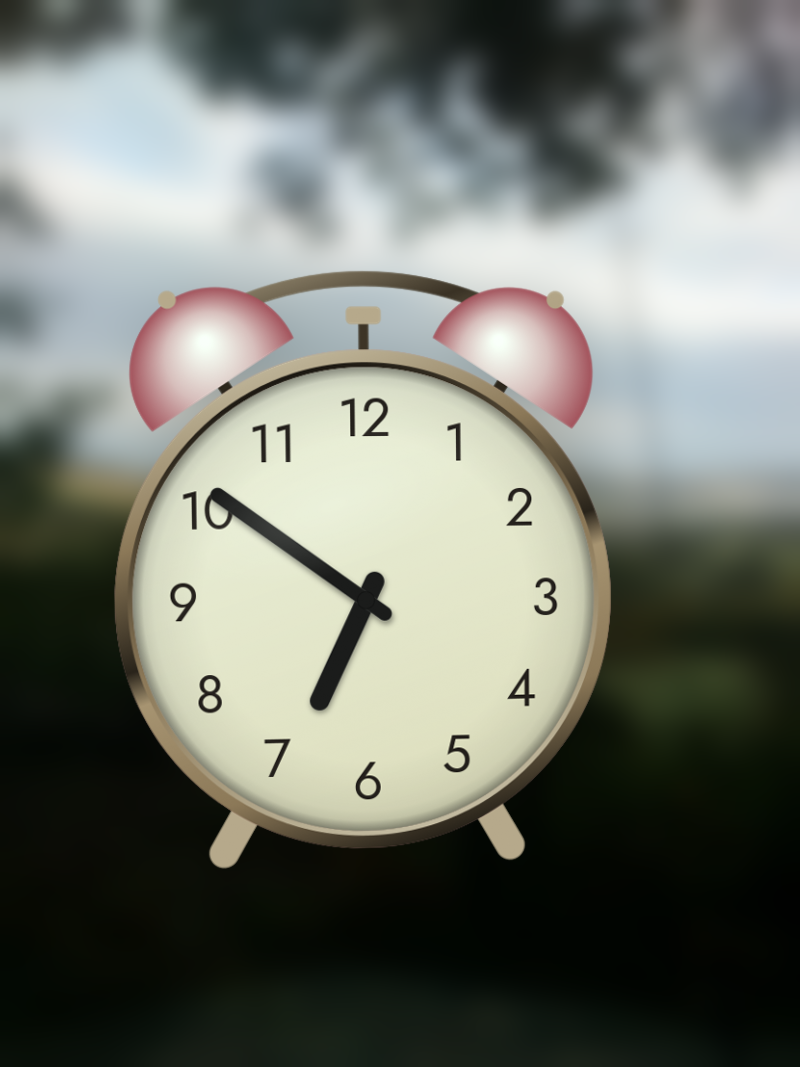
{"hour": 6, "minute": 51}
